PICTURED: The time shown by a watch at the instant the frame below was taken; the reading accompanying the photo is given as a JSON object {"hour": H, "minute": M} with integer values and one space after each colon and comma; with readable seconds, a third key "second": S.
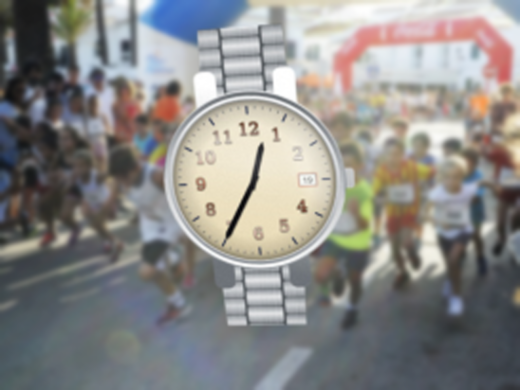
{"hour": 12, "minute": 35}
